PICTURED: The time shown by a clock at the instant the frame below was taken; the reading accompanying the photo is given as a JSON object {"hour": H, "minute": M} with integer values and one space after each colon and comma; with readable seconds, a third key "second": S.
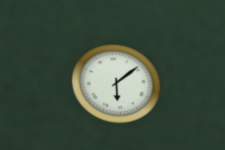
{"hour": 6, "minute": 9}
